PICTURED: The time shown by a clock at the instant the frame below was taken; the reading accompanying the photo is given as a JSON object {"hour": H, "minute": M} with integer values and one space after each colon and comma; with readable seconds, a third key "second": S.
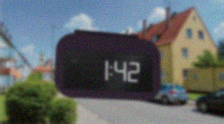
{"hour": 1, "minute": 42}
